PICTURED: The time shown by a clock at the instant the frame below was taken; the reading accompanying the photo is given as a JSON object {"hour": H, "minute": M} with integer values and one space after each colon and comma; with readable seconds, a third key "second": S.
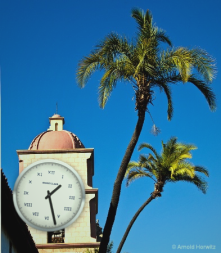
{"hour": 1, "minute": 27}
